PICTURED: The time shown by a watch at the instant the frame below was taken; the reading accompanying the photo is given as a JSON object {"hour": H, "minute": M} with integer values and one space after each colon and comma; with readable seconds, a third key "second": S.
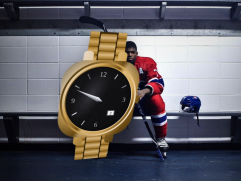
{"hour": 9, "minute": 49}
